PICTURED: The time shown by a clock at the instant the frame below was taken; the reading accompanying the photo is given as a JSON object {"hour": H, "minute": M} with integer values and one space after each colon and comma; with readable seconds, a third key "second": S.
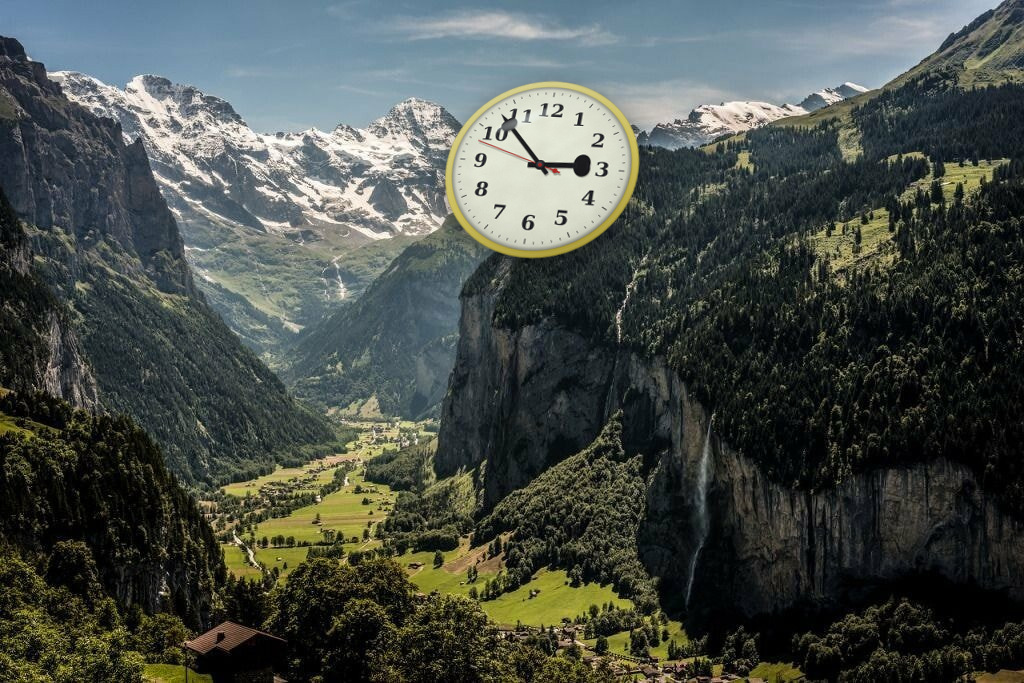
{"hour": 2, "minute": 52, "second": 48}
